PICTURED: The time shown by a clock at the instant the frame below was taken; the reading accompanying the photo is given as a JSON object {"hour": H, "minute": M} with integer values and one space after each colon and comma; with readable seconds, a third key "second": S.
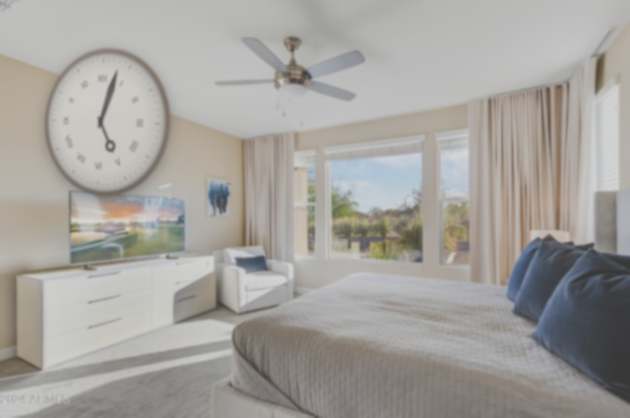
{"hour": 5, "minute": 3}
